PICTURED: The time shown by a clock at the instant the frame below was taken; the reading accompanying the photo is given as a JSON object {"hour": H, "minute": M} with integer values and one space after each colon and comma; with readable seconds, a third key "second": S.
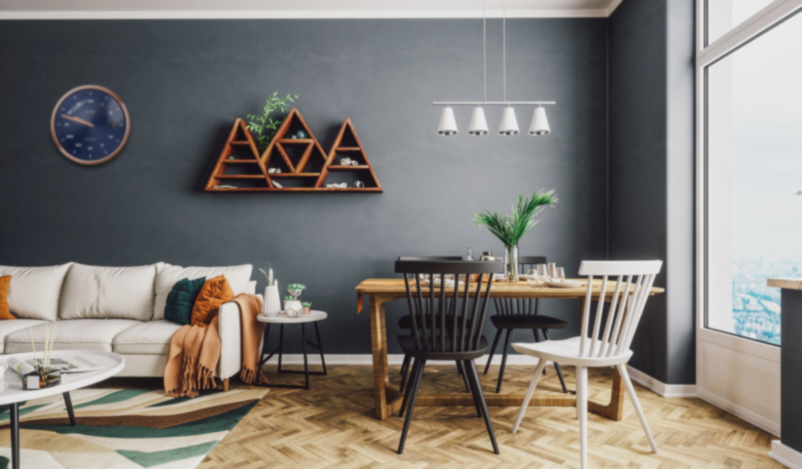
{"hour": 9, "minute": 48}
